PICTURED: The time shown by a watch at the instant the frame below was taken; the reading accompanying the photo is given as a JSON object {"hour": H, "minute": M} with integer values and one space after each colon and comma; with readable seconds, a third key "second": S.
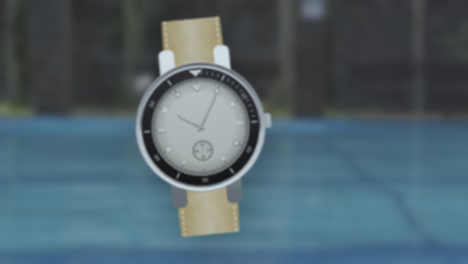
{"hour": 10, "minute": 5}
